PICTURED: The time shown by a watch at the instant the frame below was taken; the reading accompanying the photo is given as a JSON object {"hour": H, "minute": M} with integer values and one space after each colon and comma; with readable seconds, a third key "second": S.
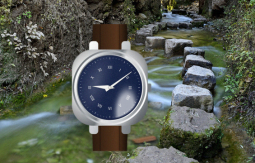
{"hour": 9, "minute": 9}
